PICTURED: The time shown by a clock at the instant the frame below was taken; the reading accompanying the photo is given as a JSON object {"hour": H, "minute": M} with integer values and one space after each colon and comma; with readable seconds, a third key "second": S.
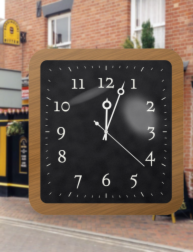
{"hour": 12, "minute": 3, "second": 22}
